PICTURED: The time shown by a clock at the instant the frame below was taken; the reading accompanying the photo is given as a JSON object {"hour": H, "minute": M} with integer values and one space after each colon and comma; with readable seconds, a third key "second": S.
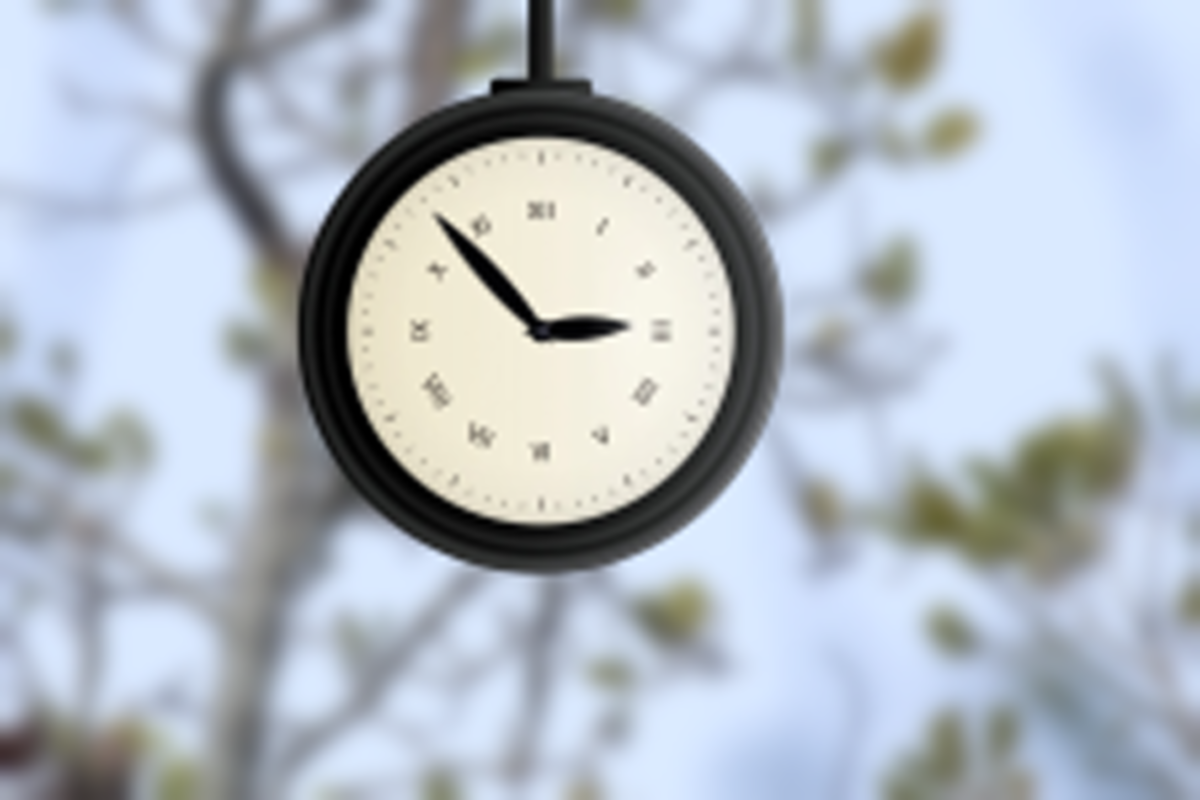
{"hour": 2, "minute": 53}
